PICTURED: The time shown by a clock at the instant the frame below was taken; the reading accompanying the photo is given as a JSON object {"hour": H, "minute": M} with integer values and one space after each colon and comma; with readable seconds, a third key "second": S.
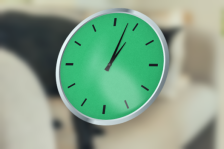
{"hour": 1, "minute": 3}
